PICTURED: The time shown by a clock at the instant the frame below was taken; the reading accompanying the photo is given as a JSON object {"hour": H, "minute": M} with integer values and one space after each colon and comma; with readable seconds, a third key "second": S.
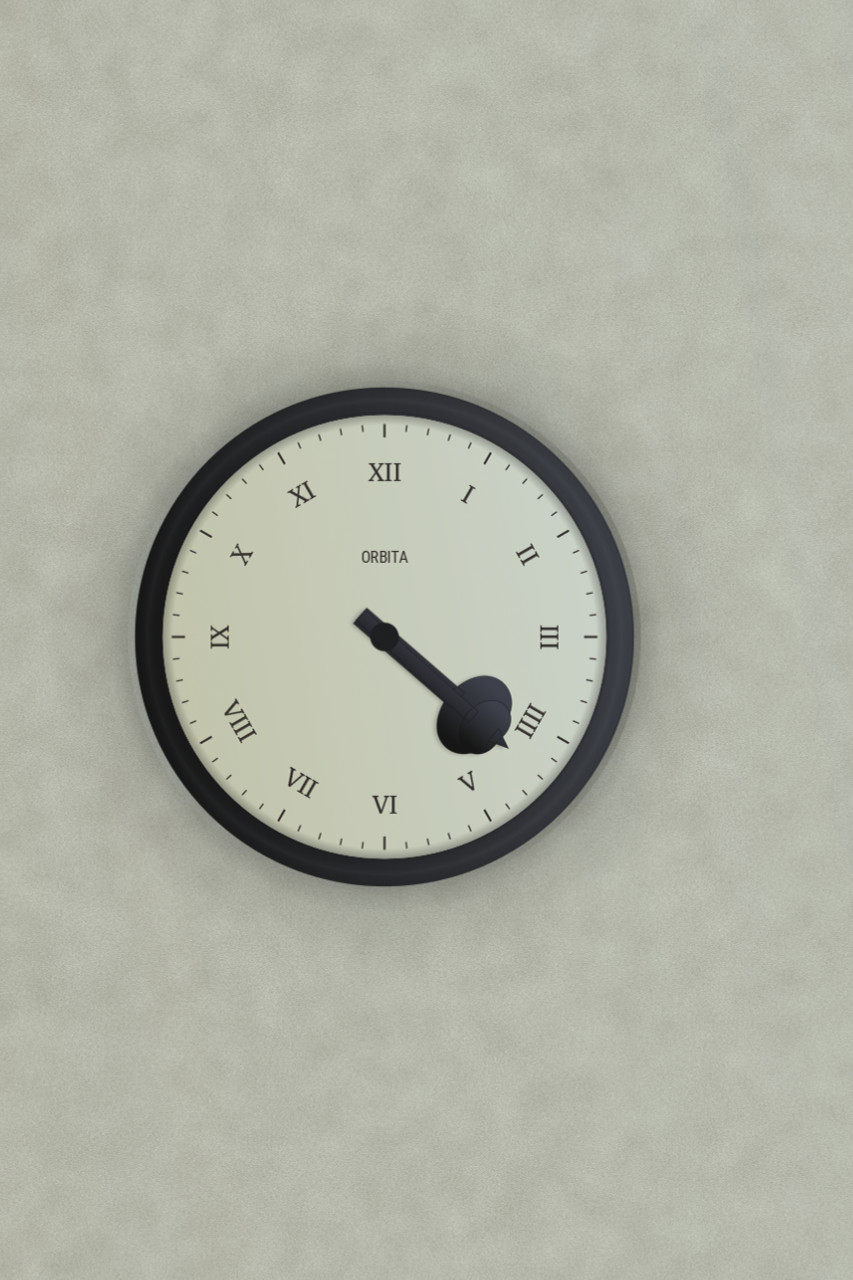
{"hour": 4, "minute": 22}
